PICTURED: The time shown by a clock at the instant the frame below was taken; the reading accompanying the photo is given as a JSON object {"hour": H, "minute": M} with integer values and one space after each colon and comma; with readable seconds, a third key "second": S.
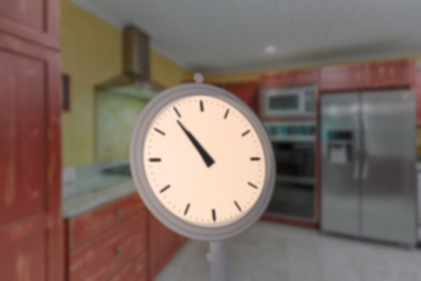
{"hour": 10, "minute": 54}
